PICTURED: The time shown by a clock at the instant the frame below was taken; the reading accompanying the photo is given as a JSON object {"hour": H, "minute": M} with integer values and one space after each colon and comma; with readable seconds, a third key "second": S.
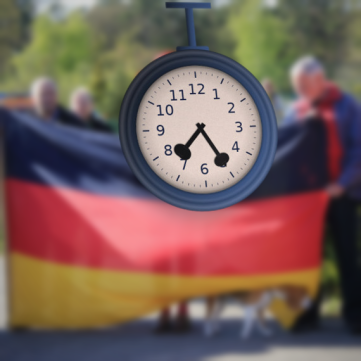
{"hour": 7, "minute": 25}
